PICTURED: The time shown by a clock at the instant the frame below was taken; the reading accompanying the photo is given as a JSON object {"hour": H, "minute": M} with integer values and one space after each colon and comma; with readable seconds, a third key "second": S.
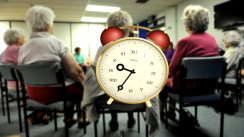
{"hour": 9, "minute": 35}
